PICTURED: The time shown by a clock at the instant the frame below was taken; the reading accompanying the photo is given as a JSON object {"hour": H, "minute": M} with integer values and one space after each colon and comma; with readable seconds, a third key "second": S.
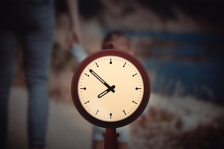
{"hour": 7, "minute": 52}
